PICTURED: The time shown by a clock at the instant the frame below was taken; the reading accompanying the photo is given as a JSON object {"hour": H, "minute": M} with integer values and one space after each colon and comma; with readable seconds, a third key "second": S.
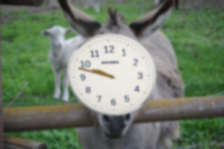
{"hour": 9, "minute": 48}
